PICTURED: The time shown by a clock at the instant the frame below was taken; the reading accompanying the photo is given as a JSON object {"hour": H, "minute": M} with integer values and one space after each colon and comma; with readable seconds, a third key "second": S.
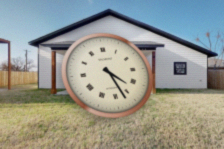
{"hour": 4, "minute": 27}
